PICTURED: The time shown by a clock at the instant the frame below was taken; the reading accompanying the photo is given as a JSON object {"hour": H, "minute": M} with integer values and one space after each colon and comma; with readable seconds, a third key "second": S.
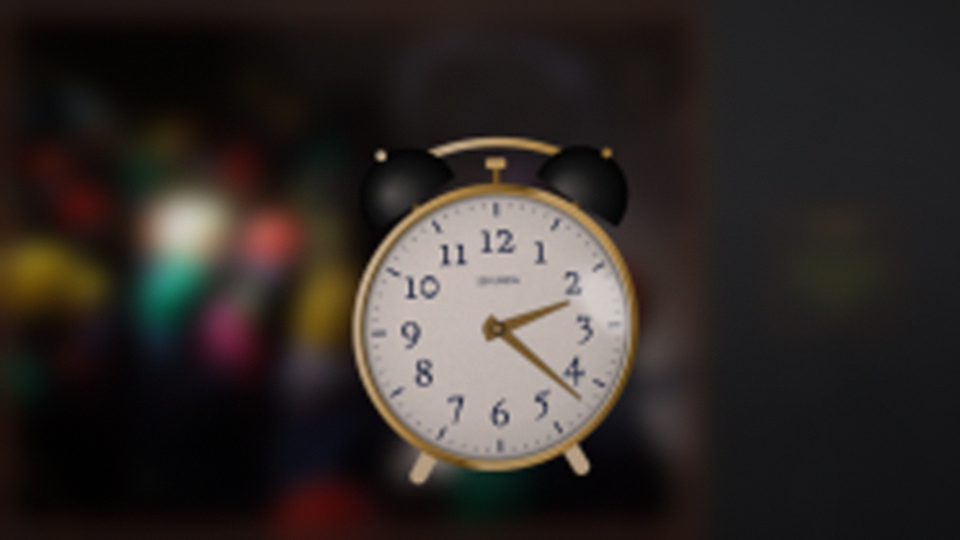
{"hour": 2, "minute": 22}
